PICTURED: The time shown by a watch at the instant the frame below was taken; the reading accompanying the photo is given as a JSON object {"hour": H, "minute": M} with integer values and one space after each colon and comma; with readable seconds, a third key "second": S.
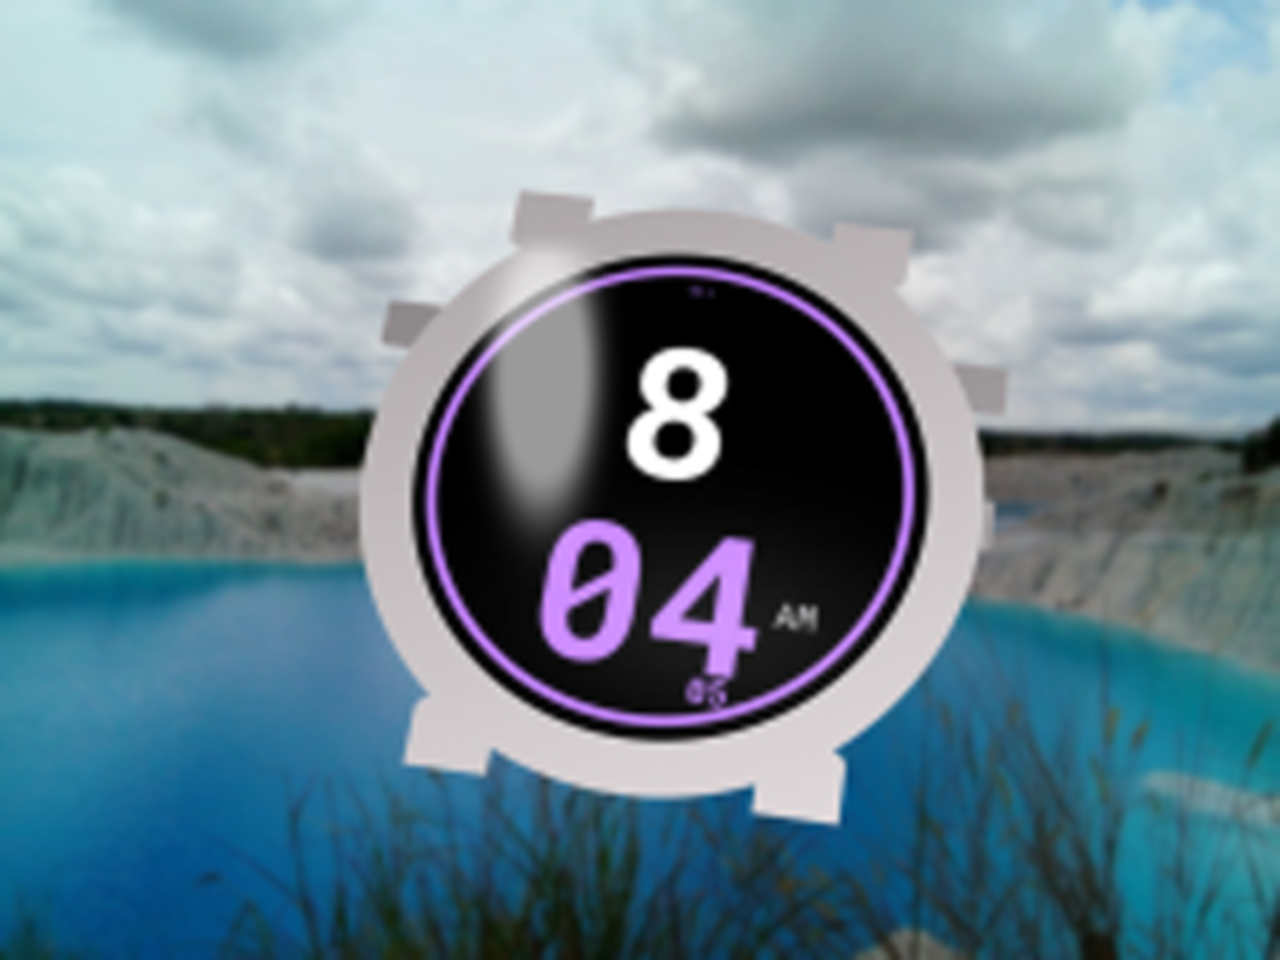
{"hour": 8, "minute": 4}
